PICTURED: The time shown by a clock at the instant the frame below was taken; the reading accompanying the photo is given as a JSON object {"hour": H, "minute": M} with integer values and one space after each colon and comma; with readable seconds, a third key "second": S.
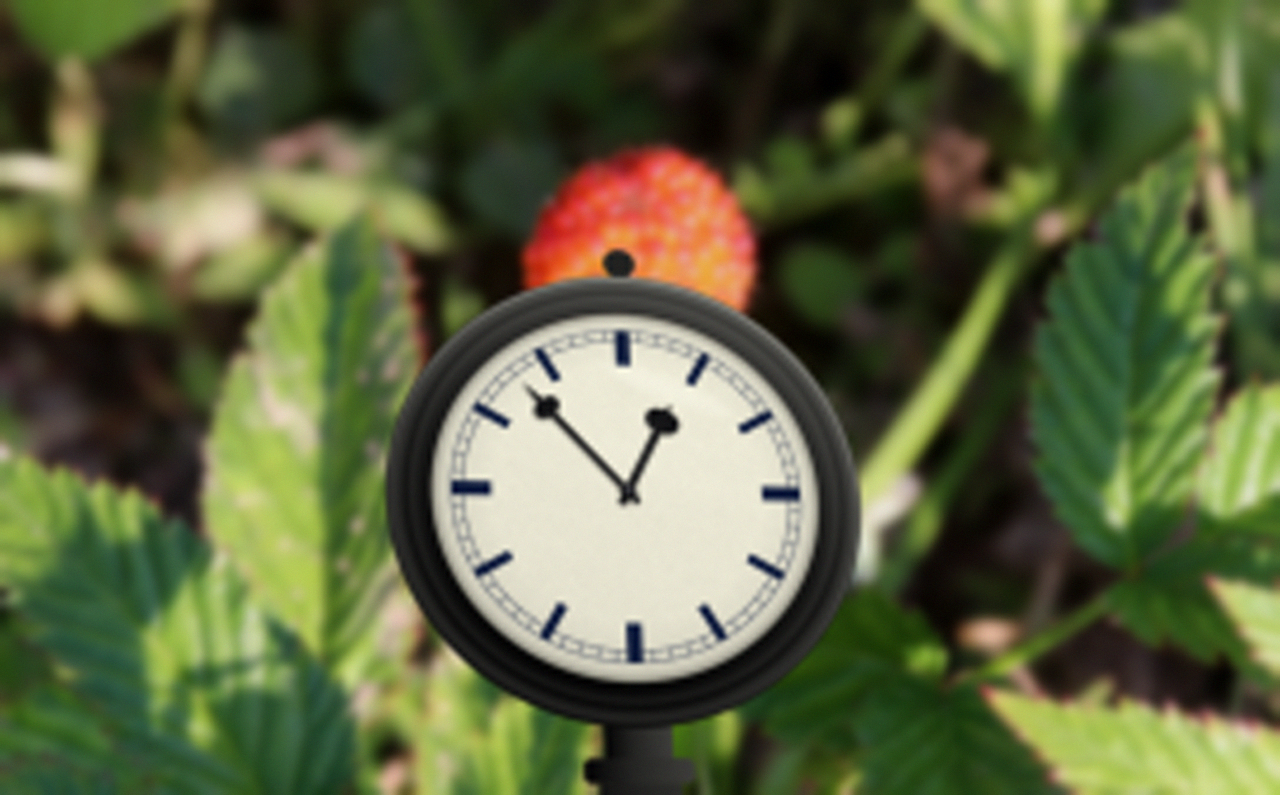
{"hour": 12, "minute": 53}
